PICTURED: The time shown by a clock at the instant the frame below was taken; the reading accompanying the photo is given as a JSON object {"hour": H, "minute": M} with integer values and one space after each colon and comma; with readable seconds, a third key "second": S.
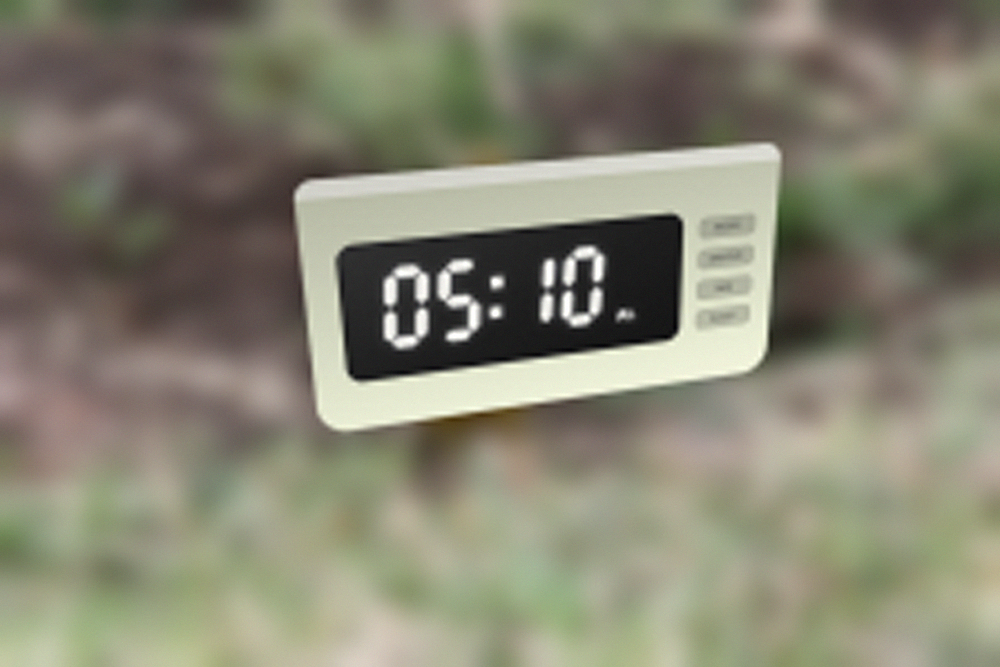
{"hour": 5, "minute": 10}
